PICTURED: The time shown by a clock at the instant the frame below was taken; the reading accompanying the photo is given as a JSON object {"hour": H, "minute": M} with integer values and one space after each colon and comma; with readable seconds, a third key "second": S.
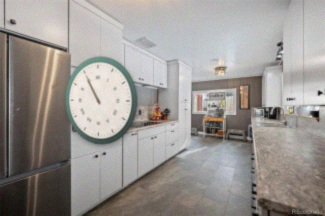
{"hour": 10, "minute": 55}
